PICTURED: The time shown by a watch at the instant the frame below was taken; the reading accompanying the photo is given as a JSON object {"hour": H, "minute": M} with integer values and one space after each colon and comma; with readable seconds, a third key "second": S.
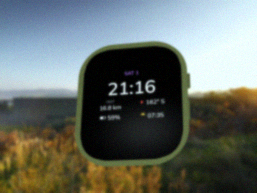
{"hour": 21, "minute": 16}
